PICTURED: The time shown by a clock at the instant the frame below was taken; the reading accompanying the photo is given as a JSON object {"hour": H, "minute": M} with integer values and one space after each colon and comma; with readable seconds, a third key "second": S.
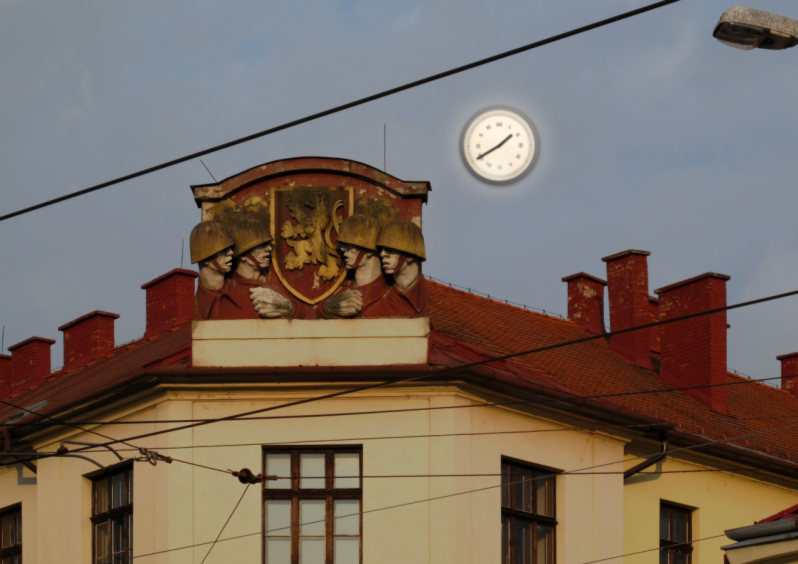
{"hour": 1, "minute": 40}
